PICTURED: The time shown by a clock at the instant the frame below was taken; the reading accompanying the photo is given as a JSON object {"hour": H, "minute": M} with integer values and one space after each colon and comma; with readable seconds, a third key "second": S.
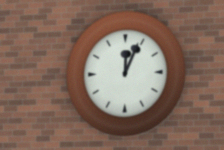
{"hour": 12, "minute": 4}
